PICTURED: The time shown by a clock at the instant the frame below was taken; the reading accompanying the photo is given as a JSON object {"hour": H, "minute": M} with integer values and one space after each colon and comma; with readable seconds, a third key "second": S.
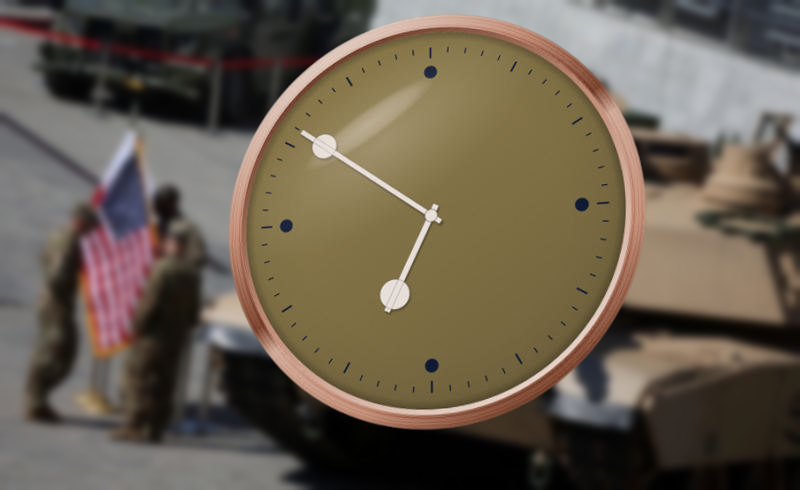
{"hour": 6, "minute": 51}
